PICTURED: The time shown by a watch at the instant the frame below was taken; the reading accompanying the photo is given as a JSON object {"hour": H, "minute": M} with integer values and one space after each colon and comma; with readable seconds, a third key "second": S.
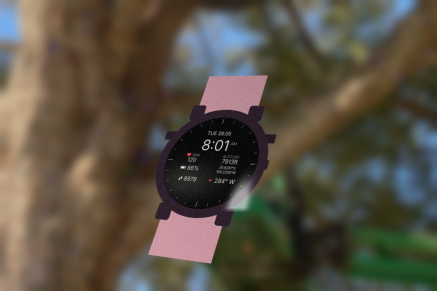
{"hour": 8, "minute": 1}
